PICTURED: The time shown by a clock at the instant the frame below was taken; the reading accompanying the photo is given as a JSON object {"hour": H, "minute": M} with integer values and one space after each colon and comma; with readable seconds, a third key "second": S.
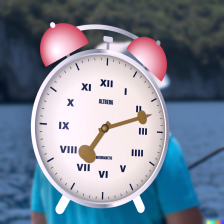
{"hour": 7, "minute": 12}
